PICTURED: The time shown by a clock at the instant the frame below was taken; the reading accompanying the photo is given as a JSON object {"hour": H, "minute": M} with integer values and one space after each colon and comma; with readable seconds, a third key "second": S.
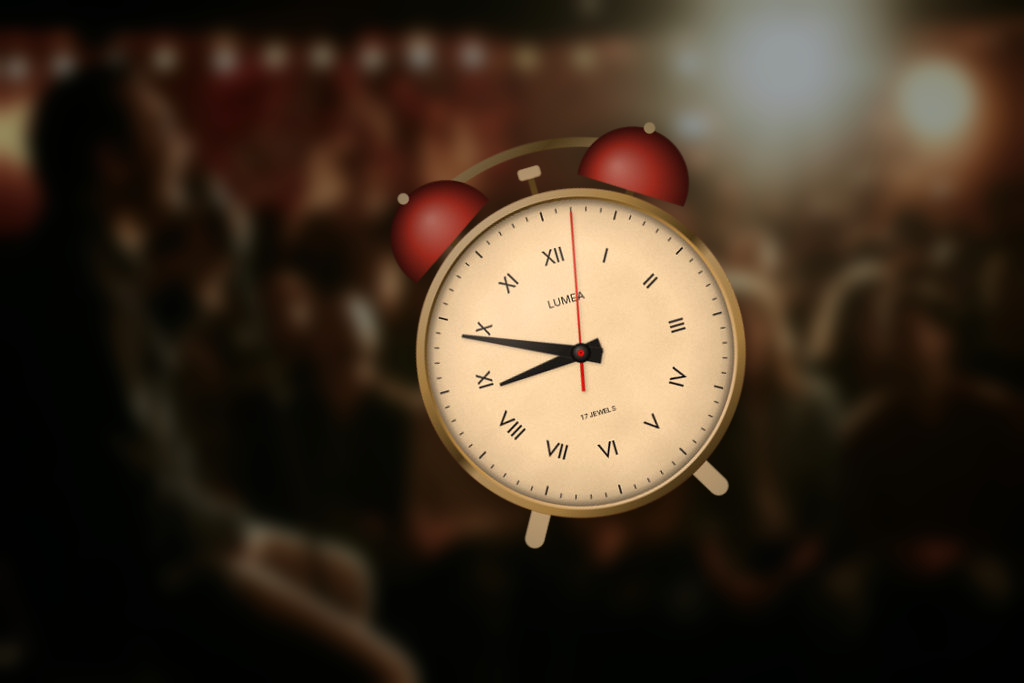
{"hour": 8, "minute": 49, "second": 2}
